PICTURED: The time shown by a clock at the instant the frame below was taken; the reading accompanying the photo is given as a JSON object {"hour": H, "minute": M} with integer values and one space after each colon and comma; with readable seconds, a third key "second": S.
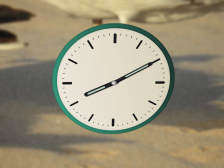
{"hour": 8, "minute": 10}
